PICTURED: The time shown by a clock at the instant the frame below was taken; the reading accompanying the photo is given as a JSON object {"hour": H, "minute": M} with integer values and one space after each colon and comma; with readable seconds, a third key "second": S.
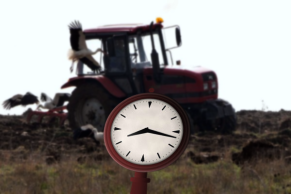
{"hour": 8, "minute": 17}
